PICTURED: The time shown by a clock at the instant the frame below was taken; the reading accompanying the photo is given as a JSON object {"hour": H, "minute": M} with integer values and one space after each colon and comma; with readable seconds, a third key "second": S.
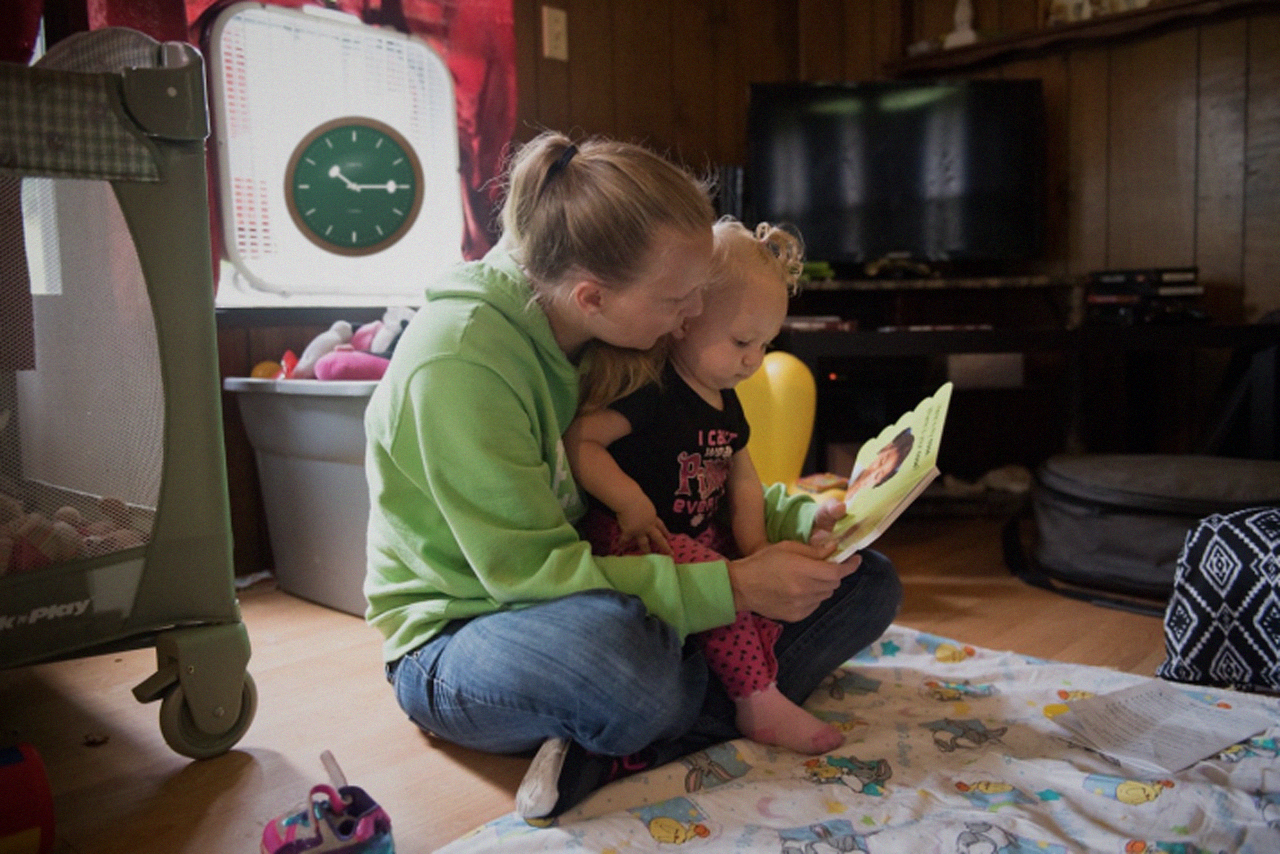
{"hour": 10, "minute": 15}
